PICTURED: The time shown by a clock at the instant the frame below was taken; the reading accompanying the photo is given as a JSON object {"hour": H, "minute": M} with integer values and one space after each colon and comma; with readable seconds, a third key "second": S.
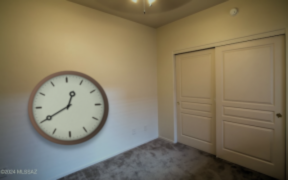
{"hour": 12, "minute": 40}
